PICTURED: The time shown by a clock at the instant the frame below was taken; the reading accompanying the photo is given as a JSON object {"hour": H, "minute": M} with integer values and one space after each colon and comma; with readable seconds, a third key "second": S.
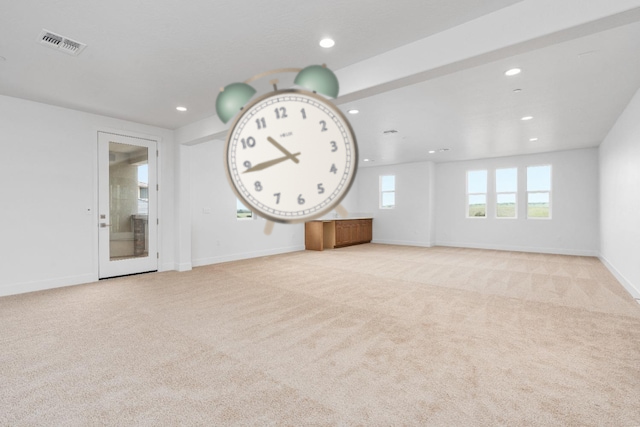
{"hour": 10, "minute": 44}
